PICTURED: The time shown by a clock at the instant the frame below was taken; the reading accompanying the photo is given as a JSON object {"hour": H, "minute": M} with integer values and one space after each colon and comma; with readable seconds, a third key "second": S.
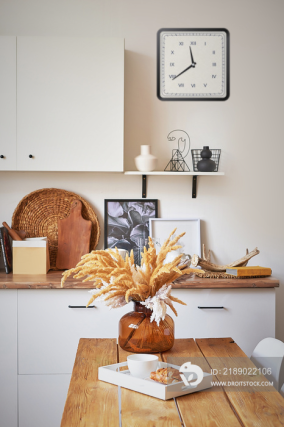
{"hour": 11, "minute": 39}
